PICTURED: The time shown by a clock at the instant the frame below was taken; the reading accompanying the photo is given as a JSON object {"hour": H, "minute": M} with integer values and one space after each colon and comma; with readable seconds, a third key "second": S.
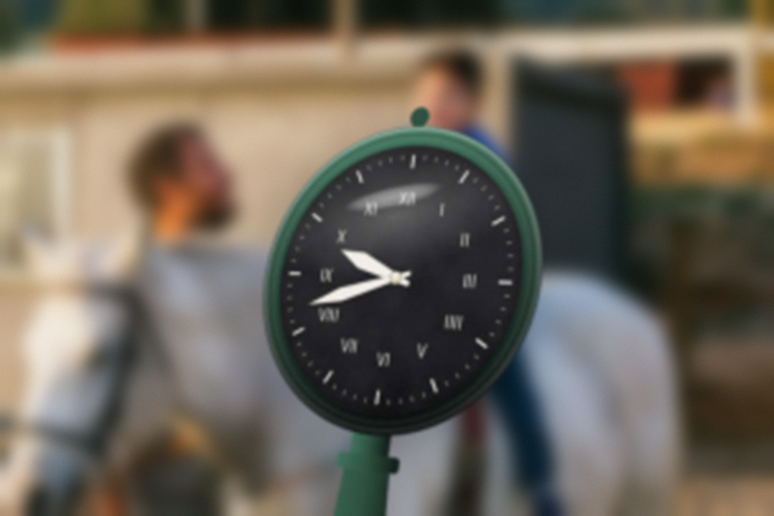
{"hour": 9, "minute": 42}
